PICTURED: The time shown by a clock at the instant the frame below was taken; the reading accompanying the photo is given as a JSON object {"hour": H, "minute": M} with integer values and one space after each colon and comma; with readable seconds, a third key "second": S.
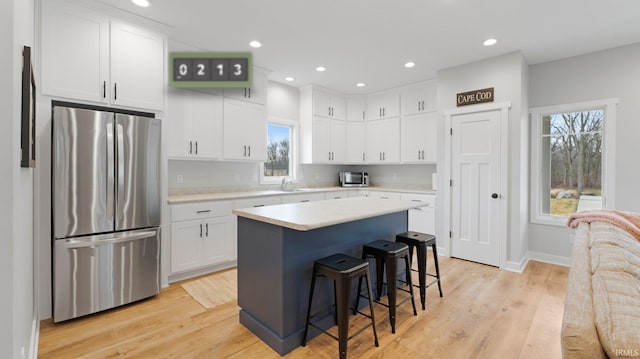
{"hour": 2, "minute": 13}
